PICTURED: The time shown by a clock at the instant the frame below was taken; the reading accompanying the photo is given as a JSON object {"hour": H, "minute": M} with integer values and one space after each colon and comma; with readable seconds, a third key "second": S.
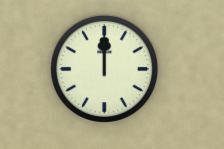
{"hour": 12, "minute": 0}
